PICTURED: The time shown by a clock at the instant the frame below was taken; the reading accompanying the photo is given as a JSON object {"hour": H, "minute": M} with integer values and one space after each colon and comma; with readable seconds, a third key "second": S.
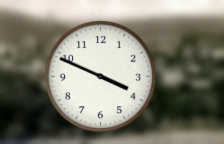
{"hour": 3, "minute": 49}
